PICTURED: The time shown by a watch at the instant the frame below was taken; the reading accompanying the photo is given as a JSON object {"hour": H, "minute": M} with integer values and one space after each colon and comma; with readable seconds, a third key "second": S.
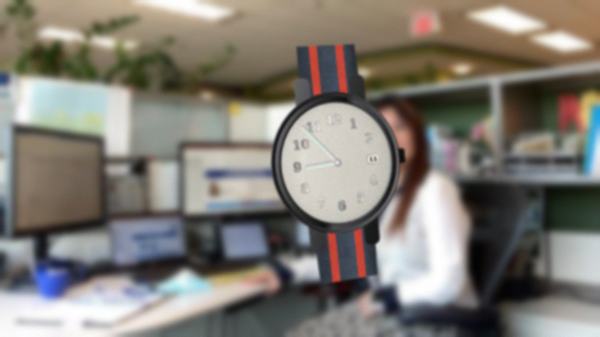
{"hour": 8, "minute": 53}
